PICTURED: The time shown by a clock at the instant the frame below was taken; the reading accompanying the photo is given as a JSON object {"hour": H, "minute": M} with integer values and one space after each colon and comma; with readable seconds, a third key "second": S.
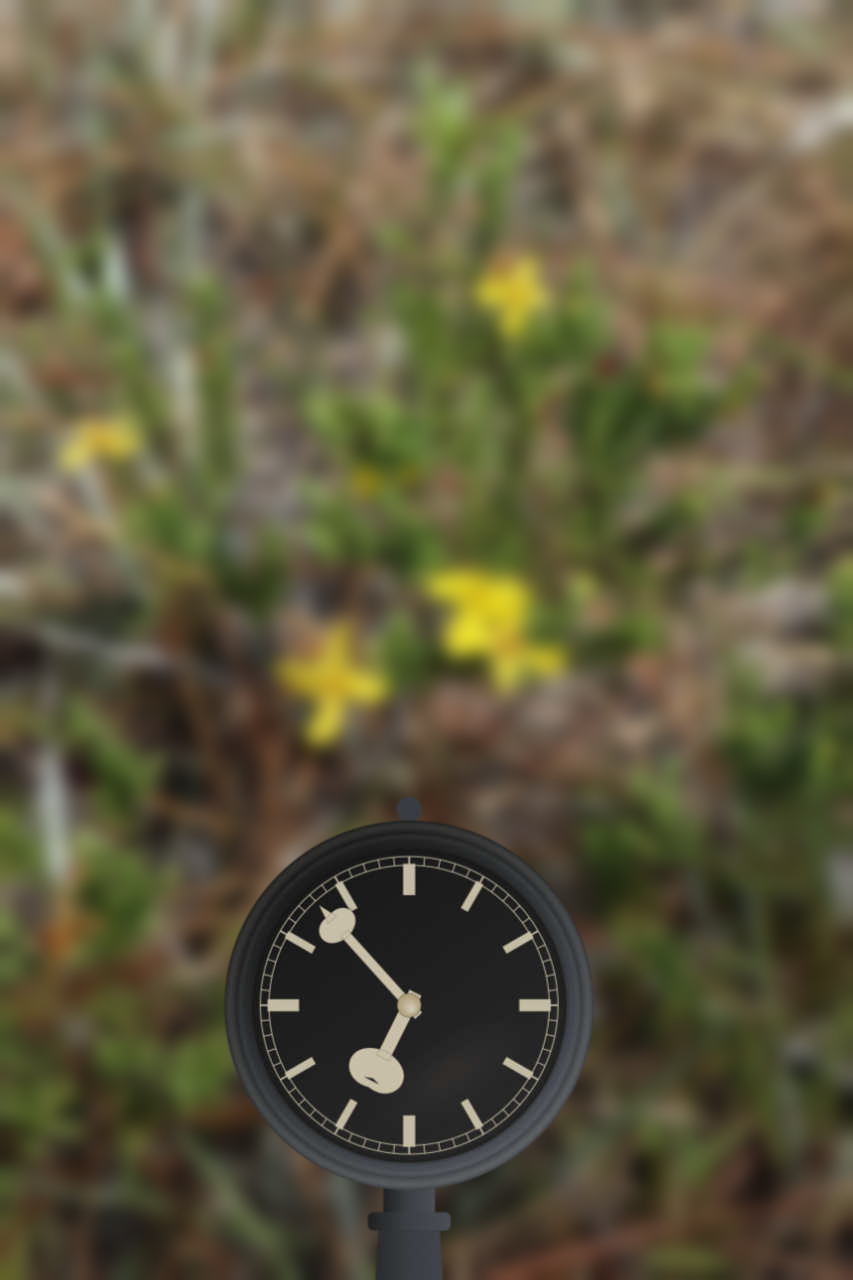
{"hour": 6, "minute": 53}
